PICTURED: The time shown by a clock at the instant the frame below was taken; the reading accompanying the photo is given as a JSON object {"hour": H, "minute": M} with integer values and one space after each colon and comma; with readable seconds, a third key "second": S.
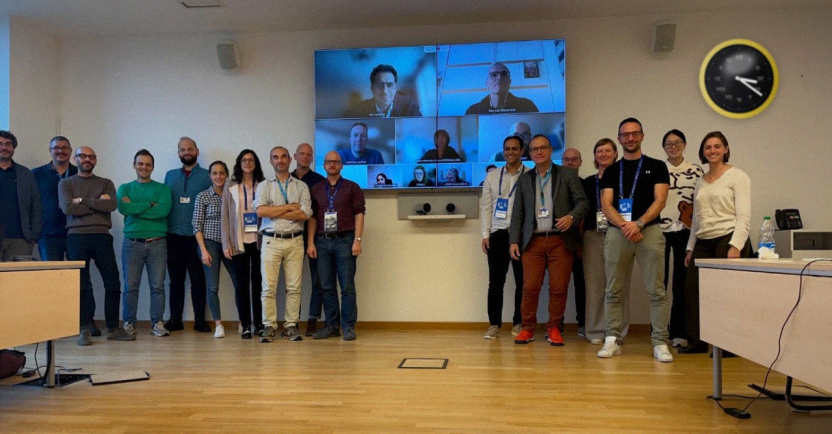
{"hour": 3, "minute": 21}
